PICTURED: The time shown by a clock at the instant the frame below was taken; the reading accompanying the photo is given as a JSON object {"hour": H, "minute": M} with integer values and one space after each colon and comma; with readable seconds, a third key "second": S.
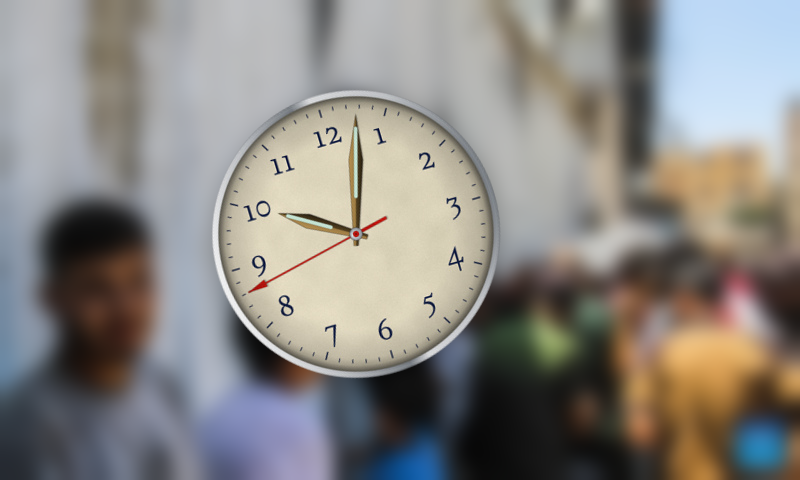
{"hour": 10, "minute": 2, "second": 43}
